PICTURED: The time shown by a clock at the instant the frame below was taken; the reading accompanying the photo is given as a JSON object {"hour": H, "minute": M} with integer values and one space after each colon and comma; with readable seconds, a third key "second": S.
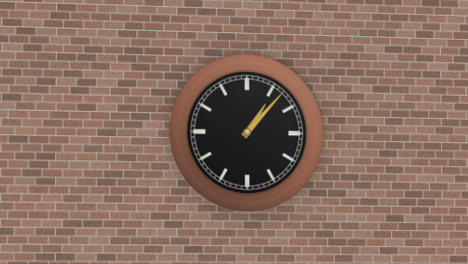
{"hour": 1, "minute": 7}
